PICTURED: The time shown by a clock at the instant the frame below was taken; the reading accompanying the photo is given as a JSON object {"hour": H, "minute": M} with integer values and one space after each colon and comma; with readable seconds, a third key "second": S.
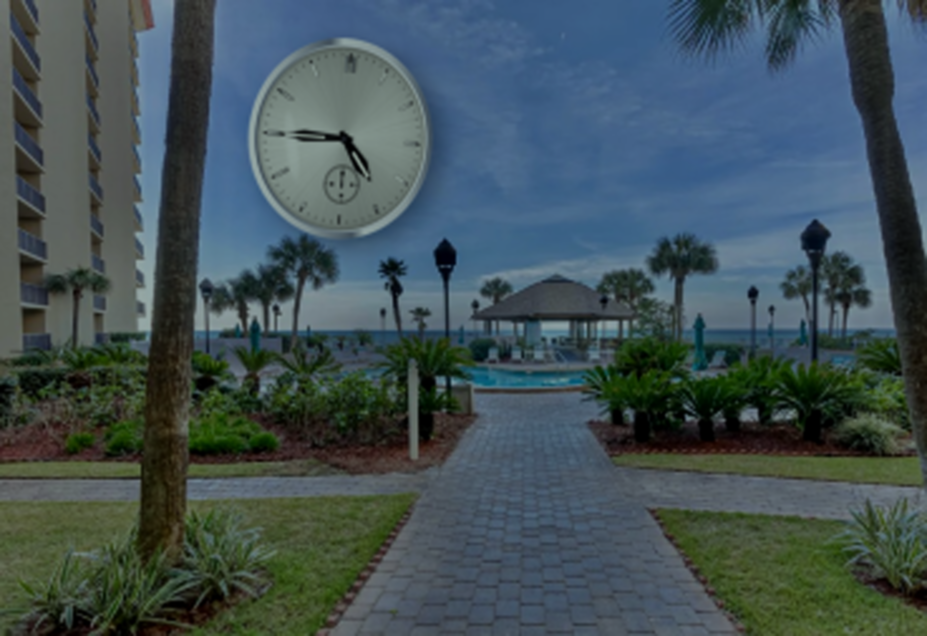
{"hour": 4, "minute": 45}
